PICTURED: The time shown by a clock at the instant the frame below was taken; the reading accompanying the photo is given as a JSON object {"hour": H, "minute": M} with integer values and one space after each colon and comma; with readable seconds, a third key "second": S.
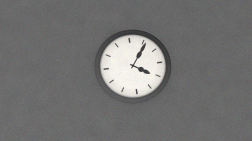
{"hour": 4, "minute": 6}
